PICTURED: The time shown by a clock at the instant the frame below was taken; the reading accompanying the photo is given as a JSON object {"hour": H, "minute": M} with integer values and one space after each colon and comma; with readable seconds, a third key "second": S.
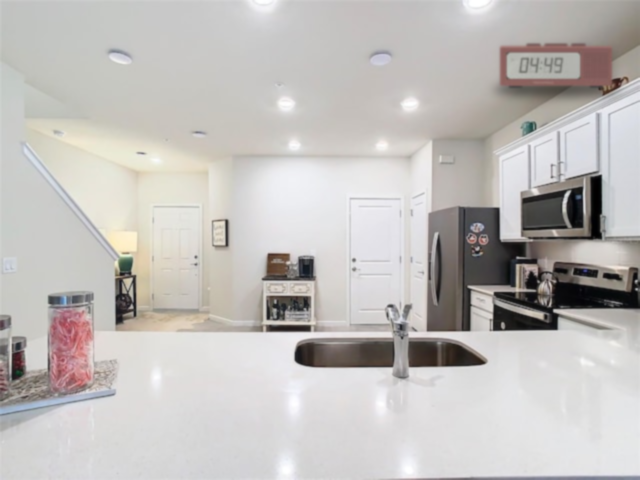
{"hour": 4, "minute": 49}
